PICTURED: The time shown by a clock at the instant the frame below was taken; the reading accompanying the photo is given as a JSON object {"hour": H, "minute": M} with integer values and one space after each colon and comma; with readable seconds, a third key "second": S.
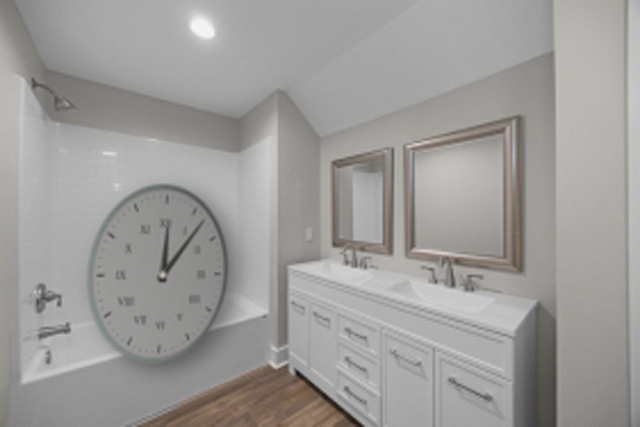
{"hour": 12, "minute": 7}
